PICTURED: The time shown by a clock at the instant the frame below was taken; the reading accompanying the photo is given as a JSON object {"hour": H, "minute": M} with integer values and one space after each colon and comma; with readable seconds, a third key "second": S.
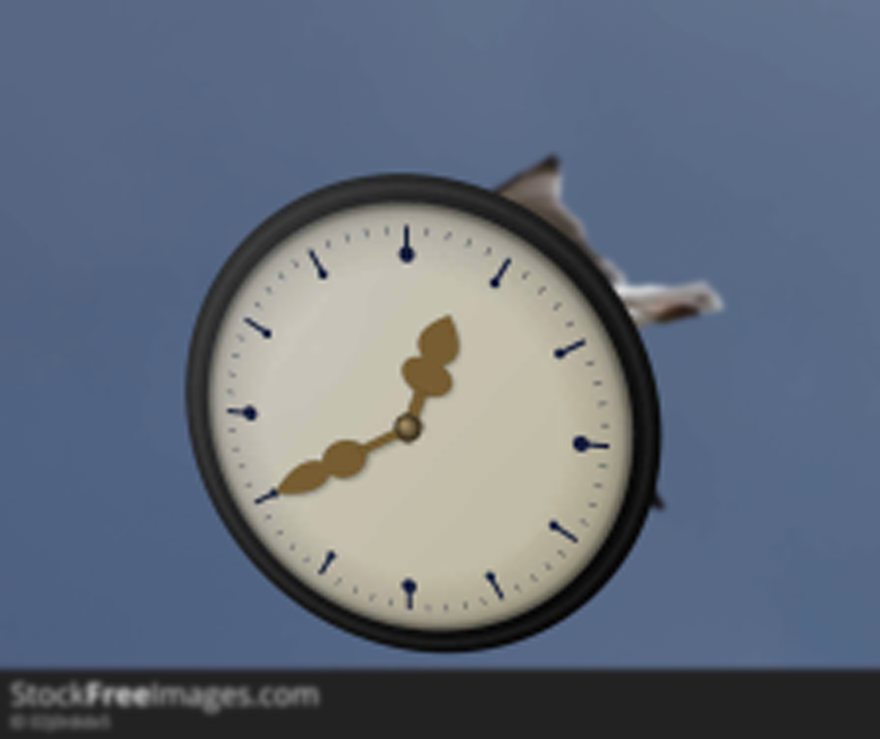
{"hour": 12, "minute": 40}
